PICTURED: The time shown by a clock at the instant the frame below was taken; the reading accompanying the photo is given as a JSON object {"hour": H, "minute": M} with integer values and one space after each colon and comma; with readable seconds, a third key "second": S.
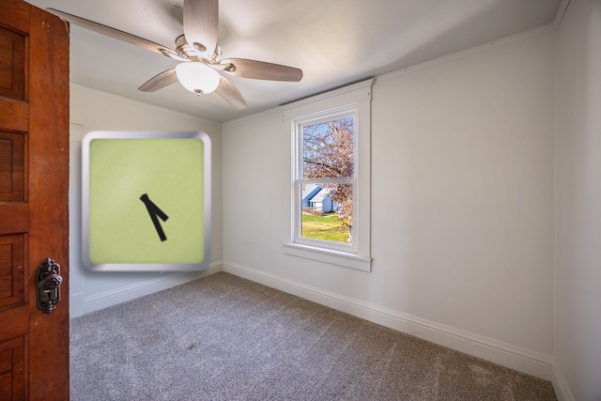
{"hour": 4, "minute": 26}
